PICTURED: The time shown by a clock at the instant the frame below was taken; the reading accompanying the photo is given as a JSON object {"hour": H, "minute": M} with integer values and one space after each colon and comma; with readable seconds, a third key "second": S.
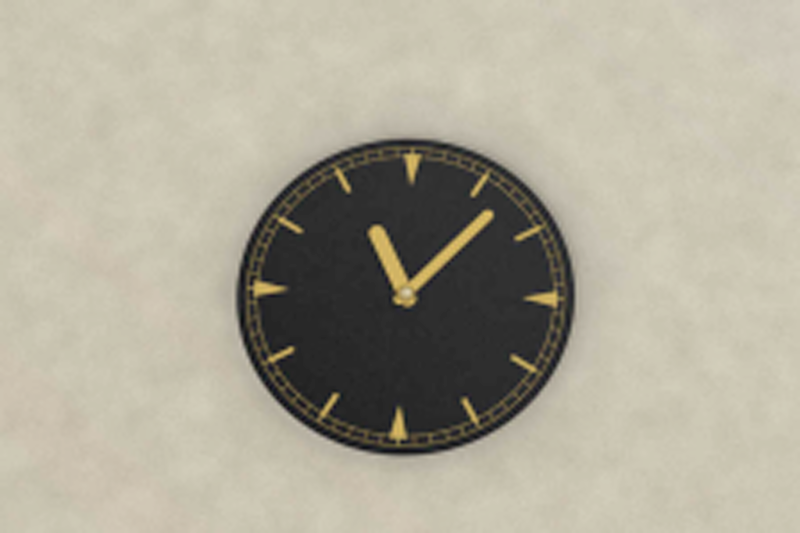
{"hour": 11, "minute": 7}
